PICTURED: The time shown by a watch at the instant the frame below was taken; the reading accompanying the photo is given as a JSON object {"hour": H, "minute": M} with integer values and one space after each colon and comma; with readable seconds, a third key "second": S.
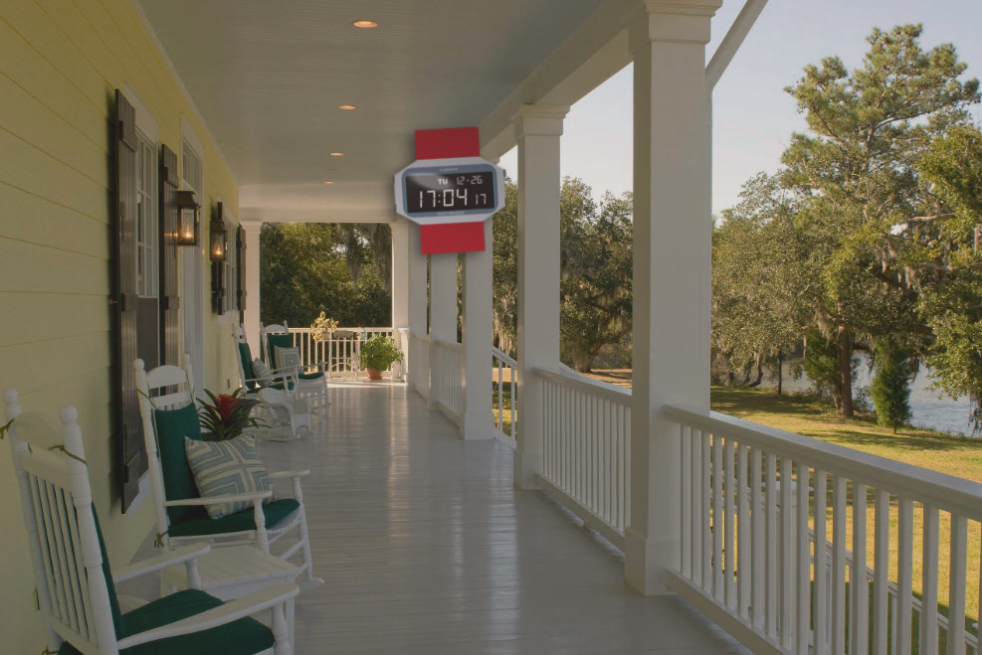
{"hour": 17, "minute": 4, "second": 17}
